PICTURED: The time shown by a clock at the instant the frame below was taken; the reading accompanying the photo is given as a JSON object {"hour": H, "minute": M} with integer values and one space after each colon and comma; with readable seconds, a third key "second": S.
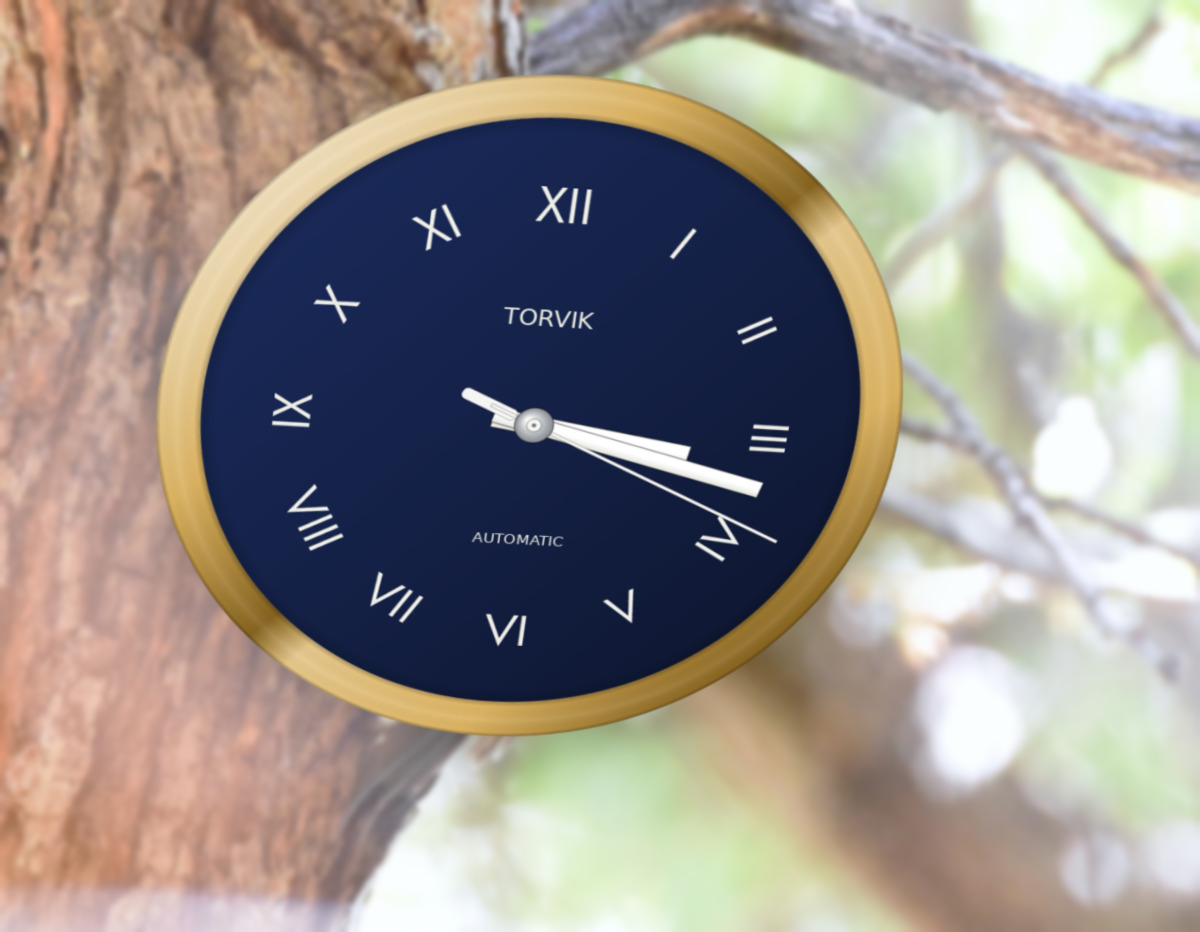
{"hour": 3, "minute": 17, "second": 19}
